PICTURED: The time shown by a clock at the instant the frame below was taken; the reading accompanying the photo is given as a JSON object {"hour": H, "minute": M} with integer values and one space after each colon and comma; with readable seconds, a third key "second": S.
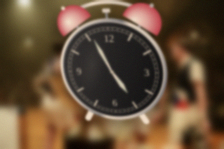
{"hour": 4, "minute": 56}
